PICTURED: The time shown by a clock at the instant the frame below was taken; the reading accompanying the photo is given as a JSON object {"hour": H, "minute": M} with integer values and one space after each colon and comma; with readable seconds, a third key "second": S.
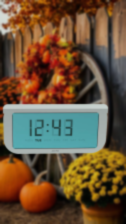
{"hour": 12, "minute": 43}
